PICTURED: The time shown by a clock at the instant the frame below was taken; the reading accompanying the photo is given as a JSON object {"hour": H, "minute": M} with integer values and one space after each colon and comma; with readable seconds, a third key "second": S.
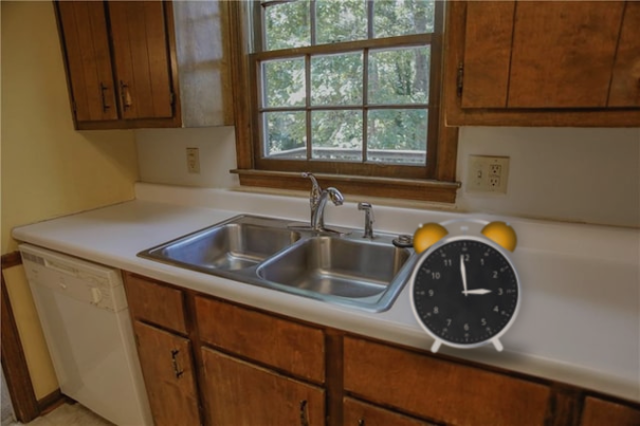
{"hour": 2, "minute": 59}
